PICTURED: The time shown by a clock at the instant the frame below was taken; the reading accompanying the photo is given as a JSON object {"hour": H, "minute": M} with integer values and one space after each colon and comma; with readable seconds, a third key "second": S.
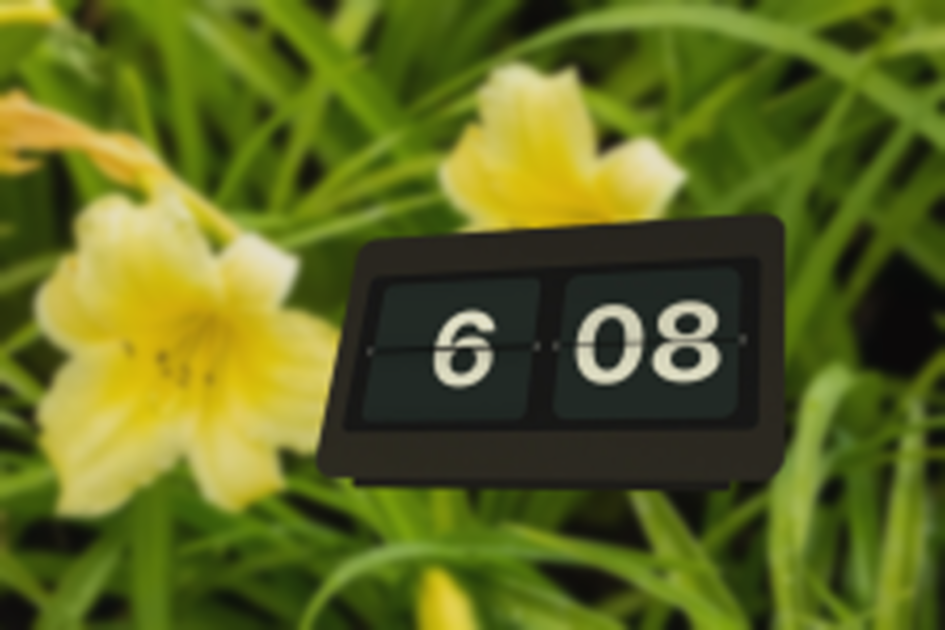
{"hour": 6, "minute": 8}
